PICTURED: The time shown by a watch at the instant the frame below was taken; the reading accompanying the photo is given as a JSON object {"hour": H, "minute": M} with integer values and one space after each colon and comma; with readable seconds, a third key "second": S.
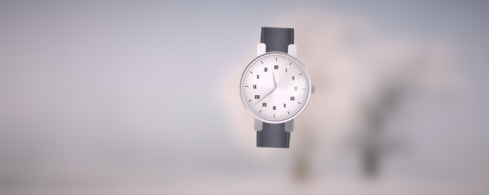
{"hour": 11, "minute": 38}
